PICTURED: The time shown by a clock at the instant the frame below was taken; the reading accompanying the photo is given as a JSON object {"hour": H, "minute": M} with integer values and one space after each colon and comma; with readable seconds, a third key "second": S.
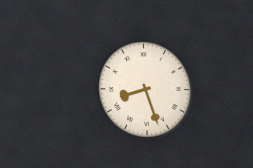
{"hour": 8, "minute": 27}
